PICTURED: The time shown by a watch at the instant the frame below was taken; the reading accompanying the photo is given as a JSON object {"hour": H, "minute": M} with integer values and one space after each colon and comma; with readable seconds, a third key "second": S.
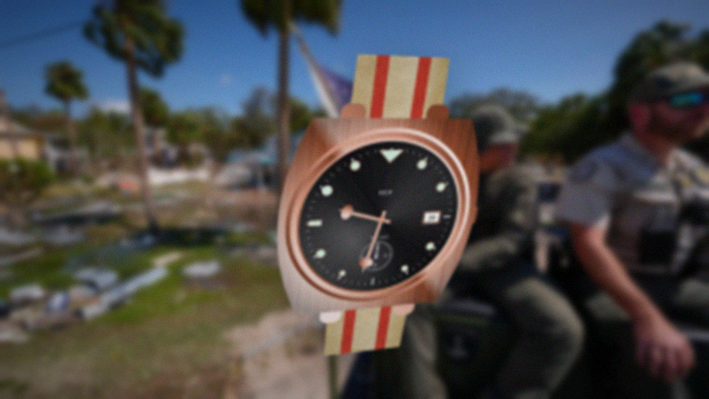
{"hour": 9, "minute": 32}
